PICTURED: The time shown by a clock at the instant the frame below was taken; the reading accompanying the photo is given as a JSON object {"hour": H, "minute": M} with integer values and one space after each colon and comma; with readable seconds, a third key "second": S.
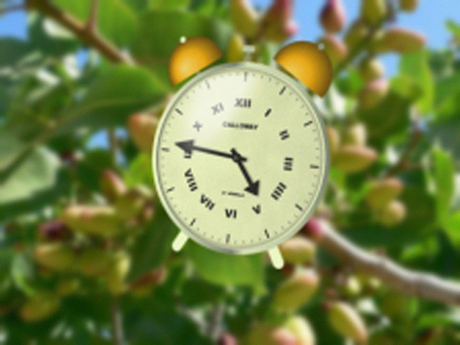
{"hour": 4, "minute": 46}
